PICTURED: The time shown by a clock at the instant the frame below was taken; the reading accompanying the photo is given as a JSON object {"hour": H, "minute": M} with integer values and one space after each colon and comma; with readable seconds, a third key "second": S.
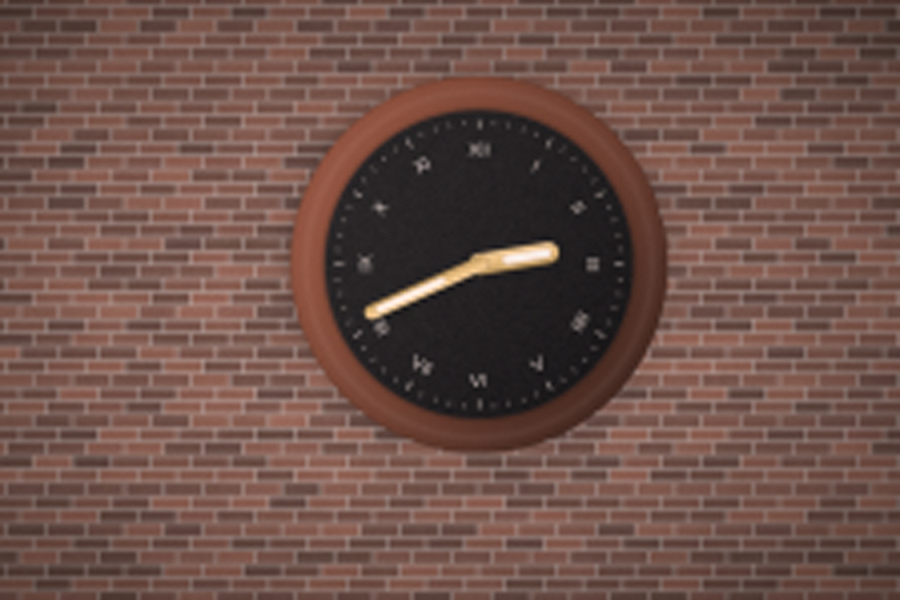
{"hour": 2, "minute": 41}
